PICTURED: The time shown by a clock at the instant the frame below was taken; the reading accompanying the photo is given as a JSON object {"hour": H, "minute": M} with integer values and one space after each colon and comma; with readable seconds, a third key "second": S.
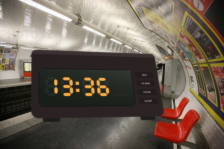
{"hour": 13, "minute": 36}
